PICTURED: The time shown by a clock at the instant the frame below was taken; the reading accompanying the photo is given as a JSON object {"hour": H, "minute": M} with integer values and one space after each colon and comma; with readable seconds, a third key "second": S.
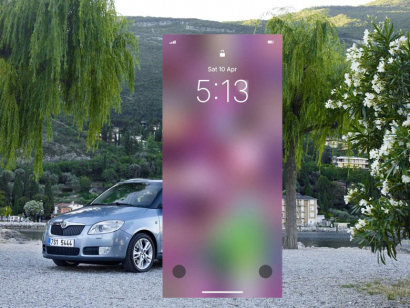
{"hour": 5, "minute": 13}
